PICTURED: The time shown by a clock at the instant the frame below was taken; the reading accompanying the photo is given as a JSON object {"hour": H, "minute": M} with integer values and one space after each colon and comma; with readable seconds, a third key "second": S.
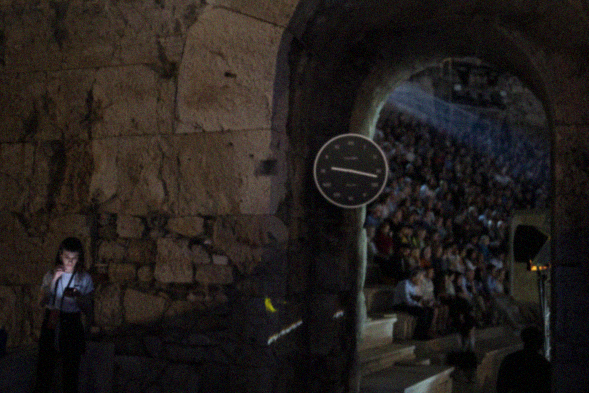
{"hour": 9, "minute": 17}
